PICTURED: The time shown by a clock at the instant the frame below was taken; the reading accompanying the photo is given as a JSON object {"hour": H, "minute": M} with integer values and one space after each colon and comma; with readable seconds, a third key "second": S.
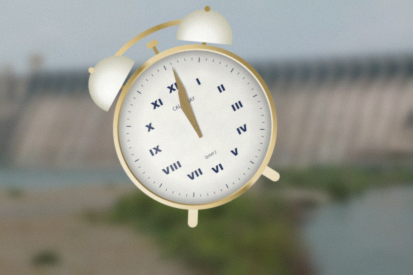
{"hour": 12, "minute": 1}
